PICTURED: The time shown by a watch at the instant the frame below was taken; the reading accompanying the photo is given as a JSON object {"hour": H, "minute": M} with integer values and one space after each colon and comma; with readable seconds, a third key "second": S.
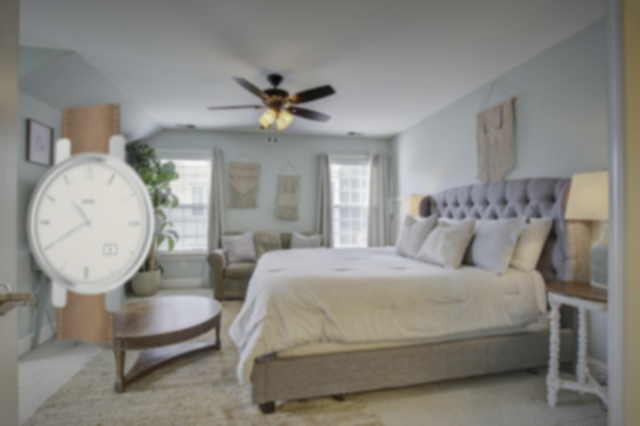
{"hour": 10, "minute": 40}
